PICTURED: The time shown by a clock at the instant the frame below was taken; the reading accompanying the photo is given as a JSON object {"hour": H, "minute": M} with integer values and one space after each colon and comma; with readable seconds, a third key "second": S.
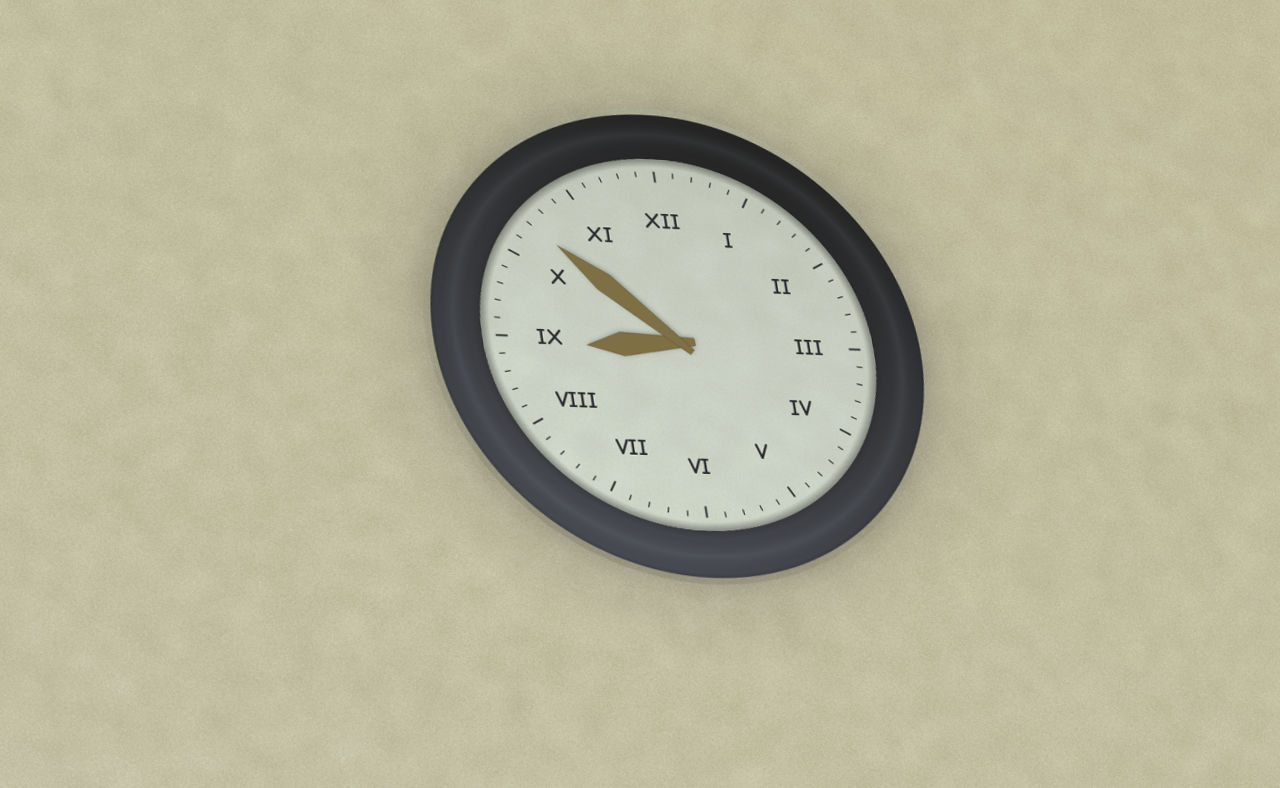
{"hour": 8, "minute": 52}
